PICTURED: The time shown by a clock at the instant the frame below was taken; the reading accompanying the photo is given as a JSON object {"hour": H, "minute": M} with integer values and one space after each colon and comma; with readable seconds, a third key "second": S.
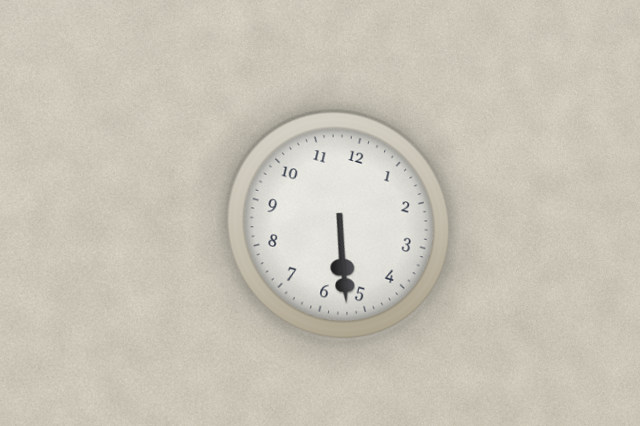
{"hour": 5, "minute": 27}
